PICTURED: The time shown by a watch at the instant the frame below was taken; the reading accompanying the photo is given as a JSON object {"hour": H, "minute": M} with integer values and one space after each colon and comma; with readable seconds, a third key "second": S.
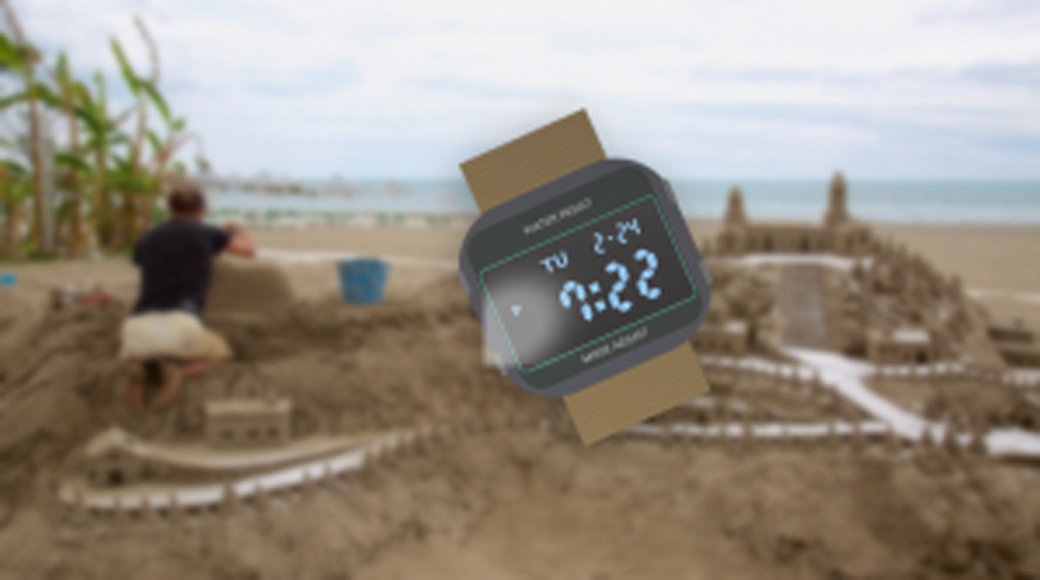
{"hour": 7, "minute": 22}
